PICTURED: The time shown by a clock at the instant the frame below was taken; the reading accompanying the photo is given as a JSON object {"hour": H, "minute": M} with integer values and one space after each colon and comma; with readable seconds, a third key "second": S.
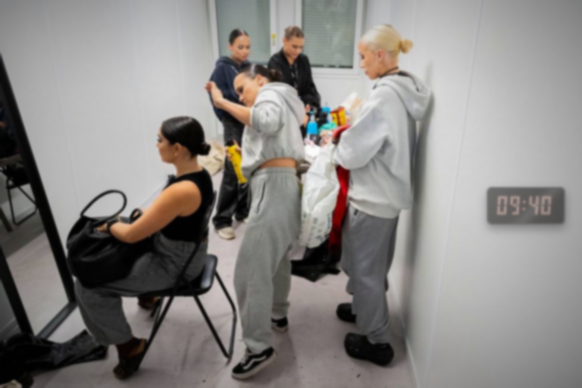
{"hour": 9, "minute": 40}
